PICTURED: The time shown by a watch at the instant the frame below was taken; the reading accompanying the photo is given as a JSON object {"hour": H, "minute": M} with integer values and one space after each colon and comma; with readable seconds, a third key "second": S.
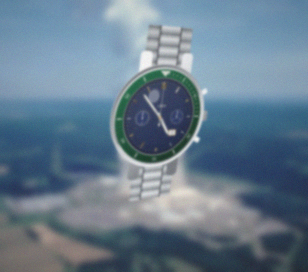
{"hour": 4, "minute": 53}
